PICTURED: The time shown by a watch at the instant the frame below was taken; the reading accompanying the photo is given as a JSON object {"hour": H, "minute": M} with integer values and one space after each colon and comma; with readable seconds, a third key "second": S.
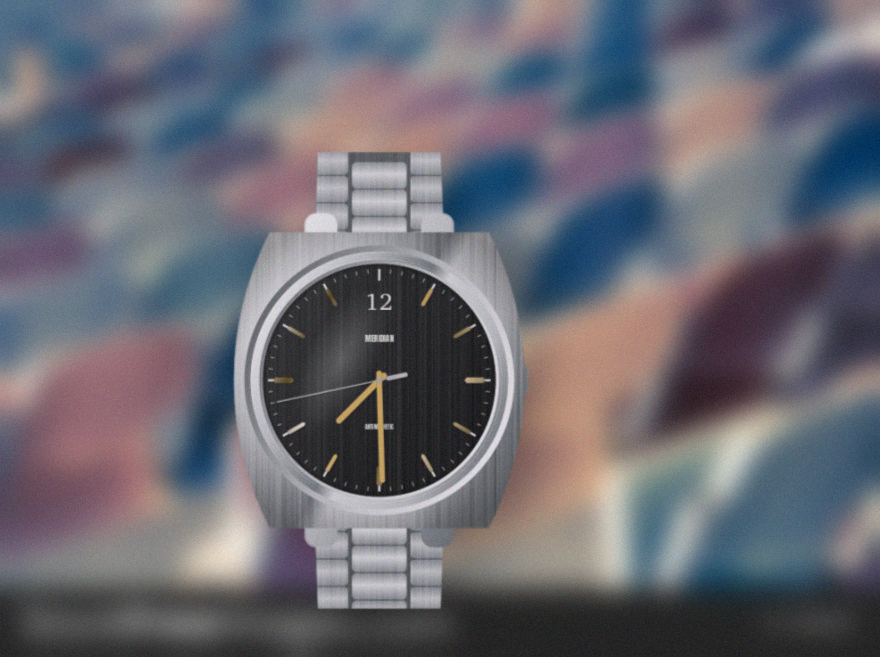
{"hour": 7, "minute": 29, "second": 43}
